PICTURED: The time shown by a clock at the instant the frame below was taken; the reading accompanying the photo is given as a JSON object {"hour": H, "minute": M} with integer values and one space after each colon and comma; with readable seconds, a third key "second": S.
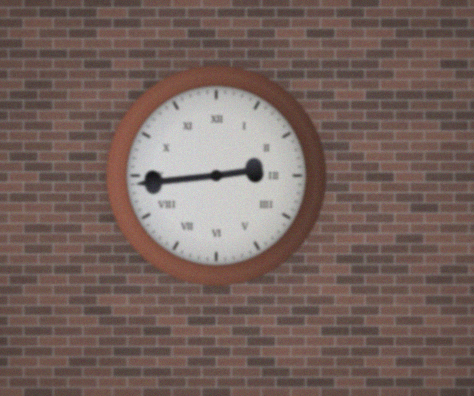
{"hour": 2, "minute": 44}
